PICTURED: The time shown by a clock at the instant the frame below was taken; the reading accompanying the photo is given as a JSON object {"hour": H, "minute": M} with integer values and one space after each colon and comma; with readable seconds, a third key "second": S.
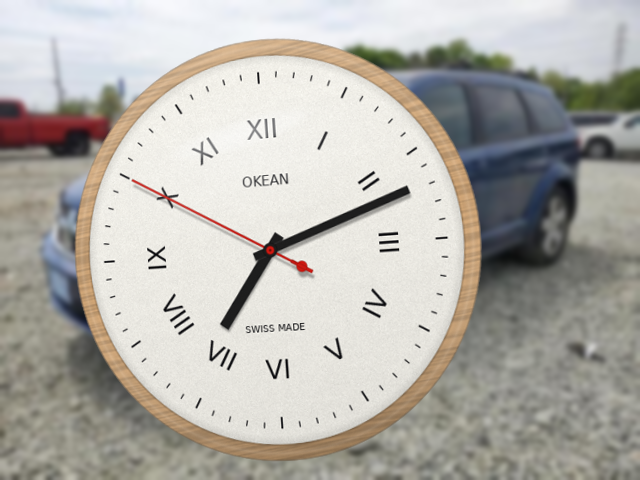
{"hour": 7, "minute": 11, "second": 50}
